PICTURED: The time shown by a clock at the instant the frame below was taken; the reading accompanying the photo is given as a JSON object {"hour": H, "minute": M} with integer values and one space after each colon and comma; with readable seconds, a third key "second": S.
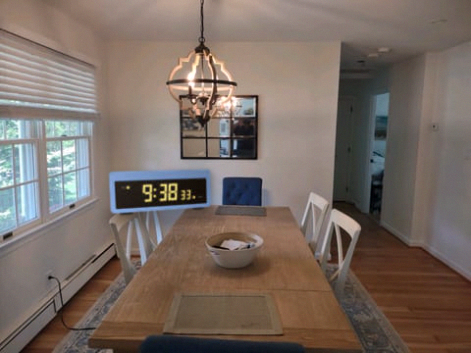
{"hour": 9, "minute": 38, "second": 33}
